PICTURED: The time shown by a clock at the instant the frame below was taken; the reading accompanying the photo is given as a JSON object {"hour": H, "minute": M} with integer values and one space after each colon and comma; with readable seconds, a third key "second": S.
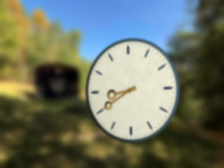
{"hour": 8, "minute": 40}
